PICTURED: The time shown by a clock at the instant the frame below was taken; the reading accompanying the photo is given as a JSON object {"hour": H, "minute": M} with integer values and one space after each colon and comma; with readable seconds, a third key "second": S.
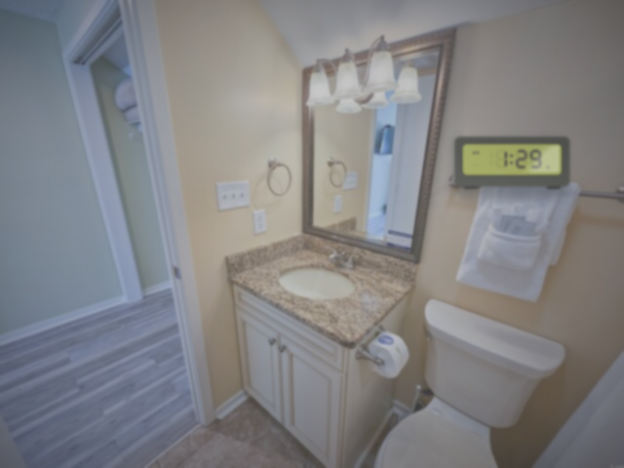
{"hour": 1, "minute": 29}
